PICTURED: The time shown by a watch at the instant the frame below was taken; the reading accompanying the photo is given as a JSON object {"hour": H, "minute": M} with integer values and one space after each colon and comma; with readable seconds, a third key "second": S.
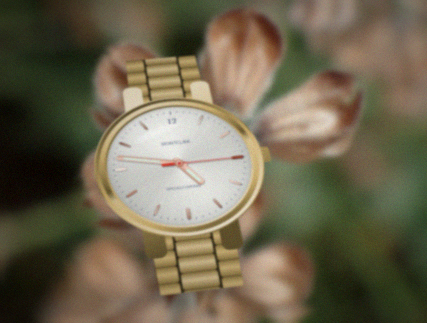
{"hour": 4, "minute": 47, "second": 15}
